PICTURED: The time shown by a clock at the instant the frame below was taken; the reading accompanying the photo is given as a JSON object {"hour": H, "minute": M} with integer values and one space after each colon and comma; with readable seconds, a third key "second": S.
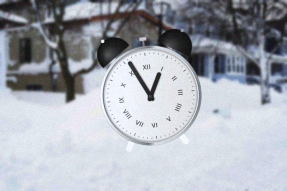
{"hour": 12, "minute": 56}
